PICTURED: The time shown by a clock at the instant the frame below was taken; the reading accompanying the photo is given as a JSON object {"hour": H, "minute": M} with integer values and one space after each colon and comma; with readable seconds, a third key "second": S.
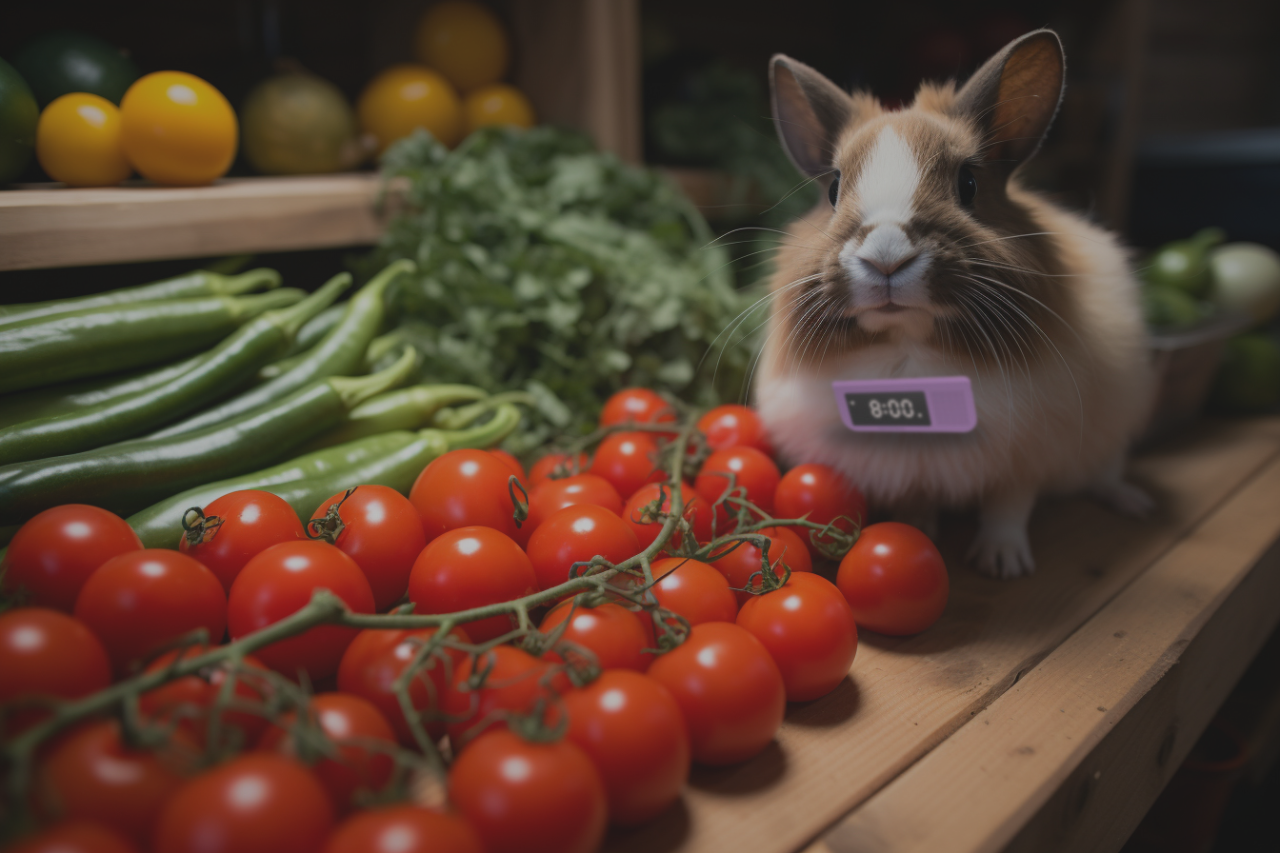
{"hour": 8, "minute": 0}
